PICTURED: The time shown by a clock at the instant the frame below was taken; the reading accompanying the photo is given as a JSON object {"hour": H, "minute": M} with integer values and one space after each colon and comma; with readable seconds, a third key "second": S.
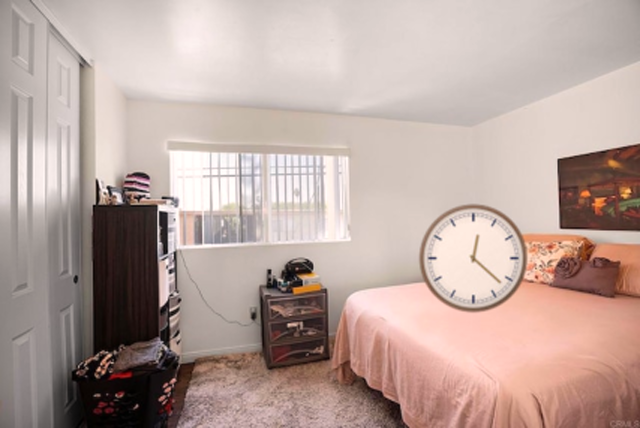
{"hour": 12, "minute": 22}
